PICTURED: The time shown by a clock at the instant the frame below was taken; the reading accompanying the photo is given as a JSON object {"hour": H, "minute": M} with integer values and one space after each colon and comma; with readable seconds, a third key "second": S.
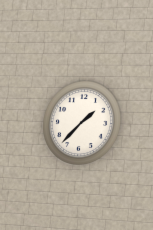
{"hour": 1, "minute": 37}
